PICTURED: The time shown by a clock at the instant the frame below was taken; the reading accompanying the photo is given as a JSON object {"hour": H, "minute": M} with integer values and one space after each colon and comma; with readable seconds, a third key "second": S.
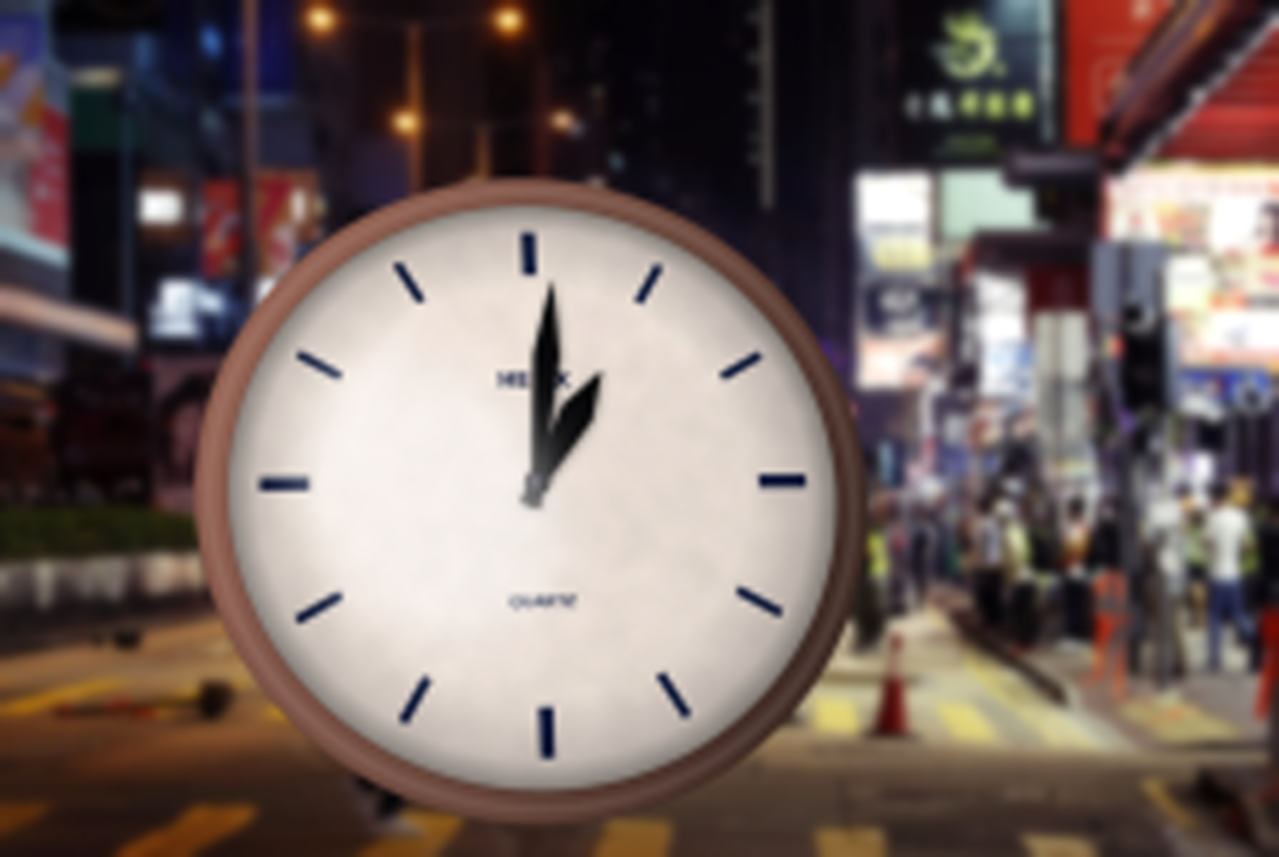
{"hour": 1, "minute": 1}
